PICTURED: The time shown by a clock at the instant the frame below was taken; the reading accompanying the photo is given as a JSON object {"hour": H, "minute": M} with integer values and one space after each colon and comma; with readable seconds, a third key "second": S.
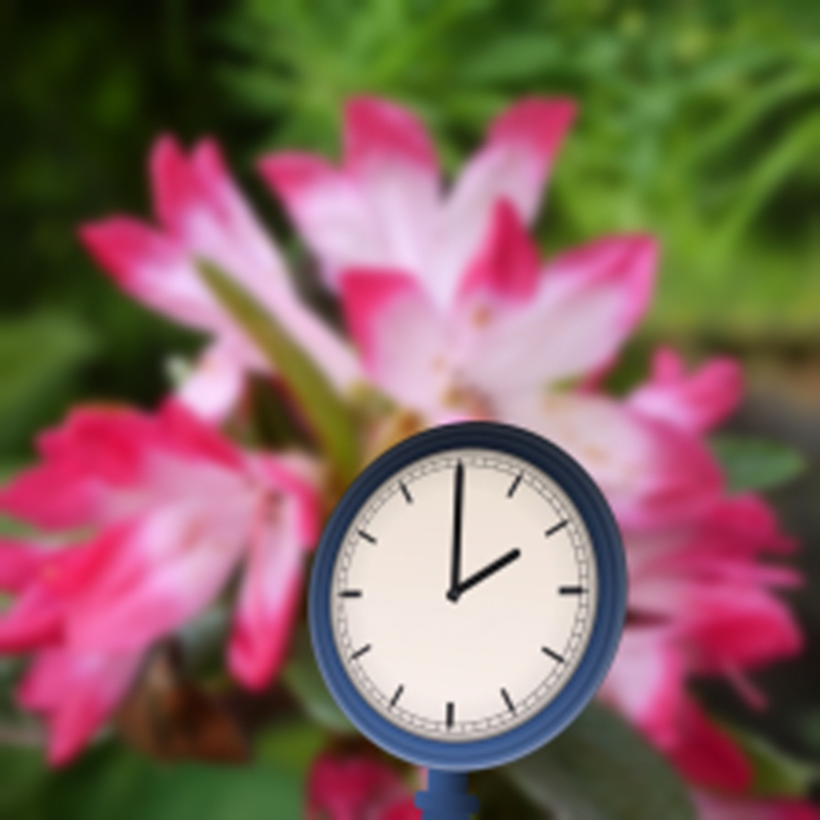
{"hour": 2, "minute": 0}
